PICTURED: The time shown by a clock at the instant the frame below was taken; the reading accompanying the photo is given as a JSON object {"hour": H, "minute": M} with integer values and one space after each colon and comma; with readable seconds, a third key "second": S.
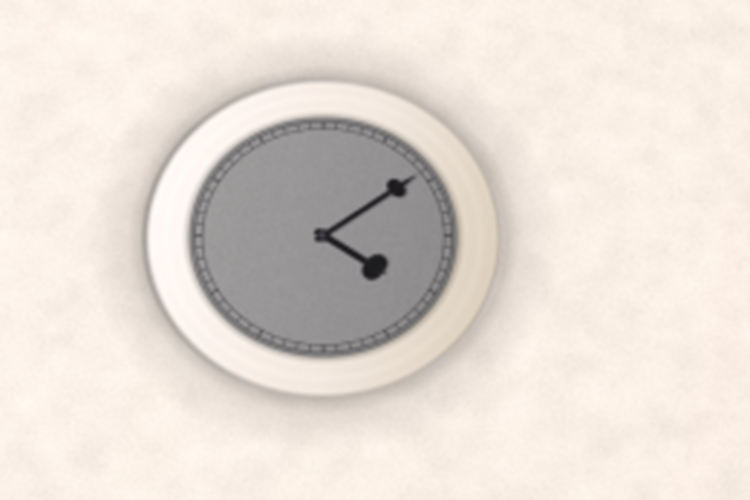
{"hour": 4, "minute": 9}
